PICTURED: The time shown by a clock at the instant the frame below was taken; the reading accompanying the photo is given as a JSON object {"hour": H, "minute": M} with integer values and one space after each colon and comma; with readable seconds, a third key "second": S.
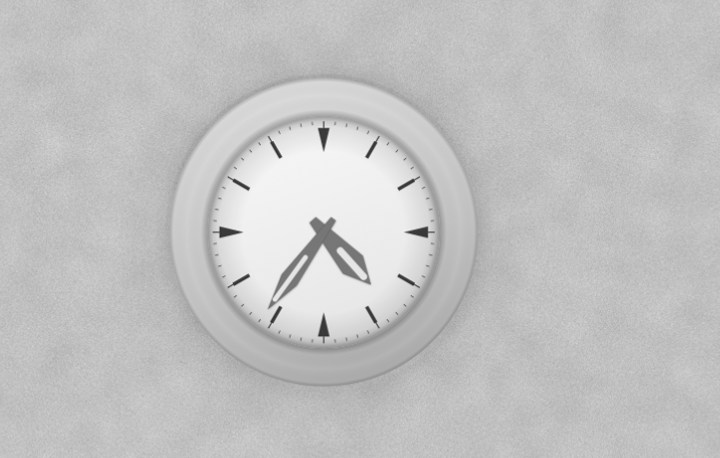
{"hour": 4, "minute": 36}
